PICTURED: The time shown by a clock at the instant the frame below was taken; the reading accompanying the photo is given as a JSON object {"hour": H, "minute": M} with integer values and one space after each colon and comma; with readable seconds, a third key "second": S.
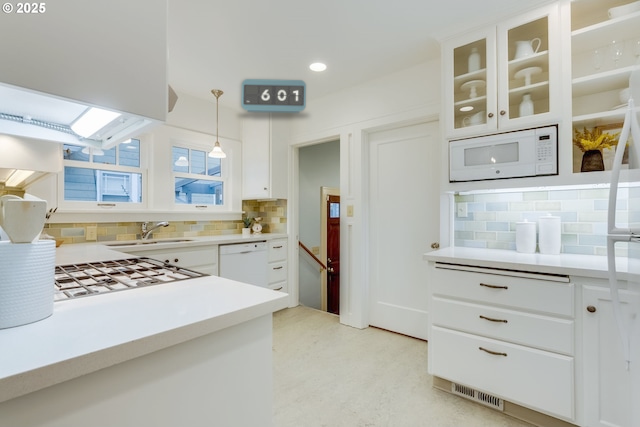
{"hour": 6, "minute": 1}
